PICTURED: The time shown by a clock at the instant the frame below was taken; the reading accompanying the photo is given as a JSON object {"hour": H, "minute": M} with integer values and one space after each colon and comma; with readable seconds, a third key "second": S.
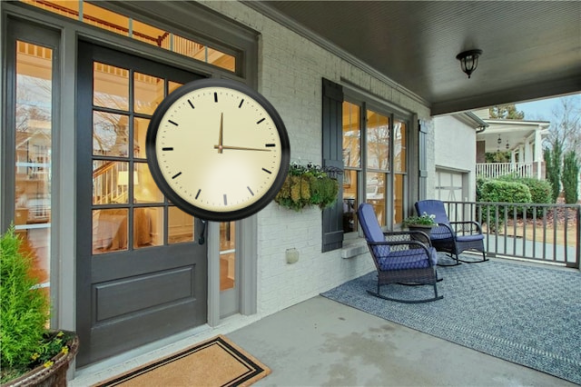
{"hour": 12, "minute": 16}
